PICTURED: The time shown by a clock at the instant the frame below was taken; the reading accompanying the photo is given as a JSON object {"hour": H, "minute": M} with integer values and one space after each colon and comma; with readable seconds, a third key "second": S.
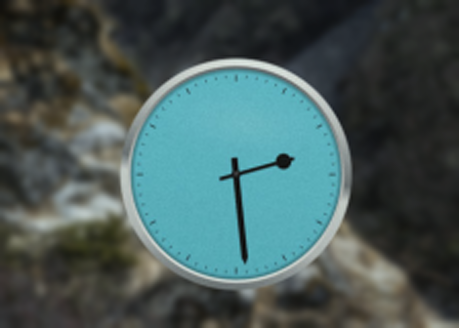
{"hour": 2, "minute": 29}
